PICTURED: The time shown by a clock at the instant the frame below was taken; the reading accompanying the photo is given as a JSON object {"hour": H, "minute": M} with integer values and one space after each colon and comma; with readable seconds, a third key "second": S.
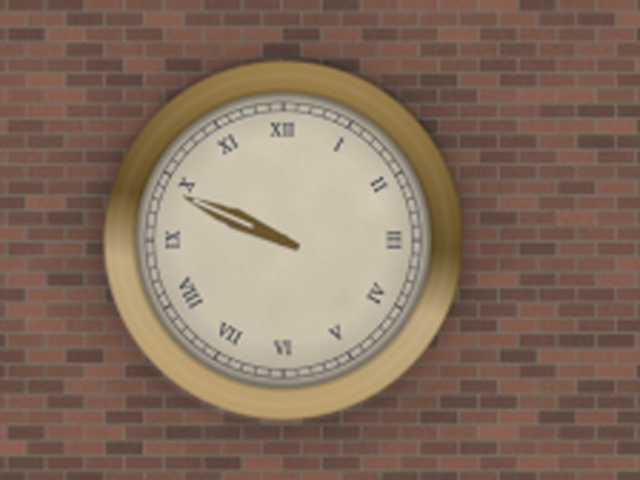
{"hour": 9, "minute": 49}
